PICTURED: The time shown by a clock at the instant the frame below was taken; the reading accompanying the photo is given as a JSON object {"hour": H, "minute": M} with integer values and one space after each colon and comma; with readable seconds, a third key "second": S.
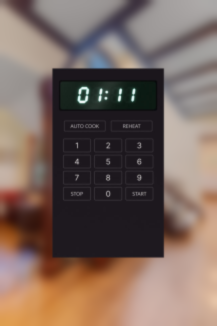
{"hour": 1, "minute": 11}
